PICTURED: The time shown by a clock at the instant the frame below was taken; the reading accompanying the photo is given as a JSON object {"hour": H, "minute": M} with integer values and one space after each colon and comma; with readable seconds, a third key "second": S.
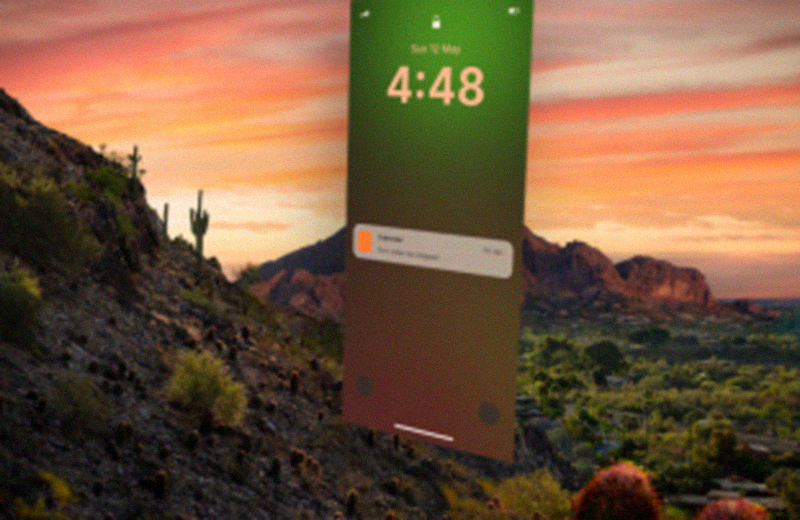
{"hour": 4, "minute": 48}
